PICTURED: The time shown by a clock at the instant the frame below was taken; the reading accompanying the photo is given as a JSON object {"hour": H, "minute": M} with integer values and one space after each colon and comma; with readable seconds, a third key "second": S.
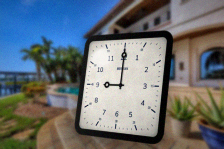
{"hour": 9, "minute": 0}
